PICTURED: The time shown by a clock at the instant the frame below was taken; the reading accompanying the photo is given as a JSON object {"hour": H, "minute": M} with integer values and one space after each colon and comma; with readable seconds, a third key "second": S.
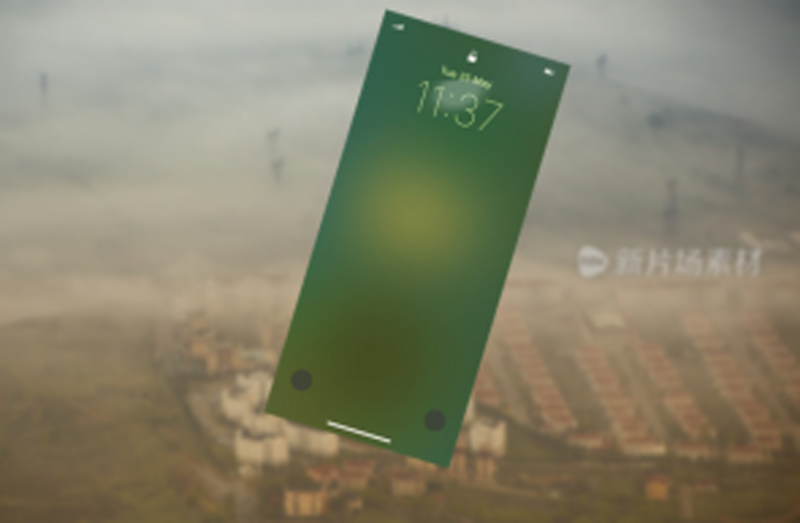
{"hour": 11, "minute": 37}
